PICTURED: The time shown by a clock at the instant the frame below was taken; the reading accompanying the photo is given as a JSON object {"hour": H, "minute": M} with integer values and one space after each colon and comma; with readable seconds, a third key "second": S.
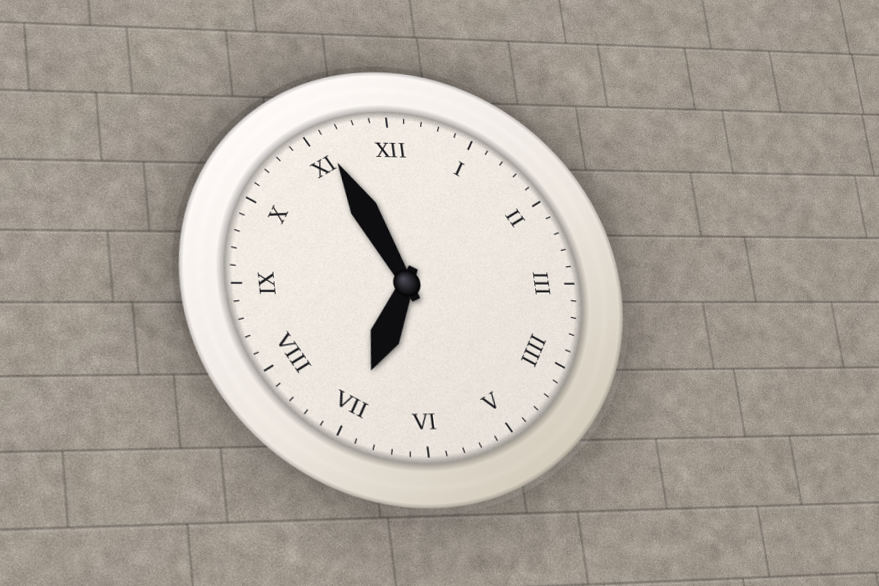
{"hour": 6, "minute": 56}
